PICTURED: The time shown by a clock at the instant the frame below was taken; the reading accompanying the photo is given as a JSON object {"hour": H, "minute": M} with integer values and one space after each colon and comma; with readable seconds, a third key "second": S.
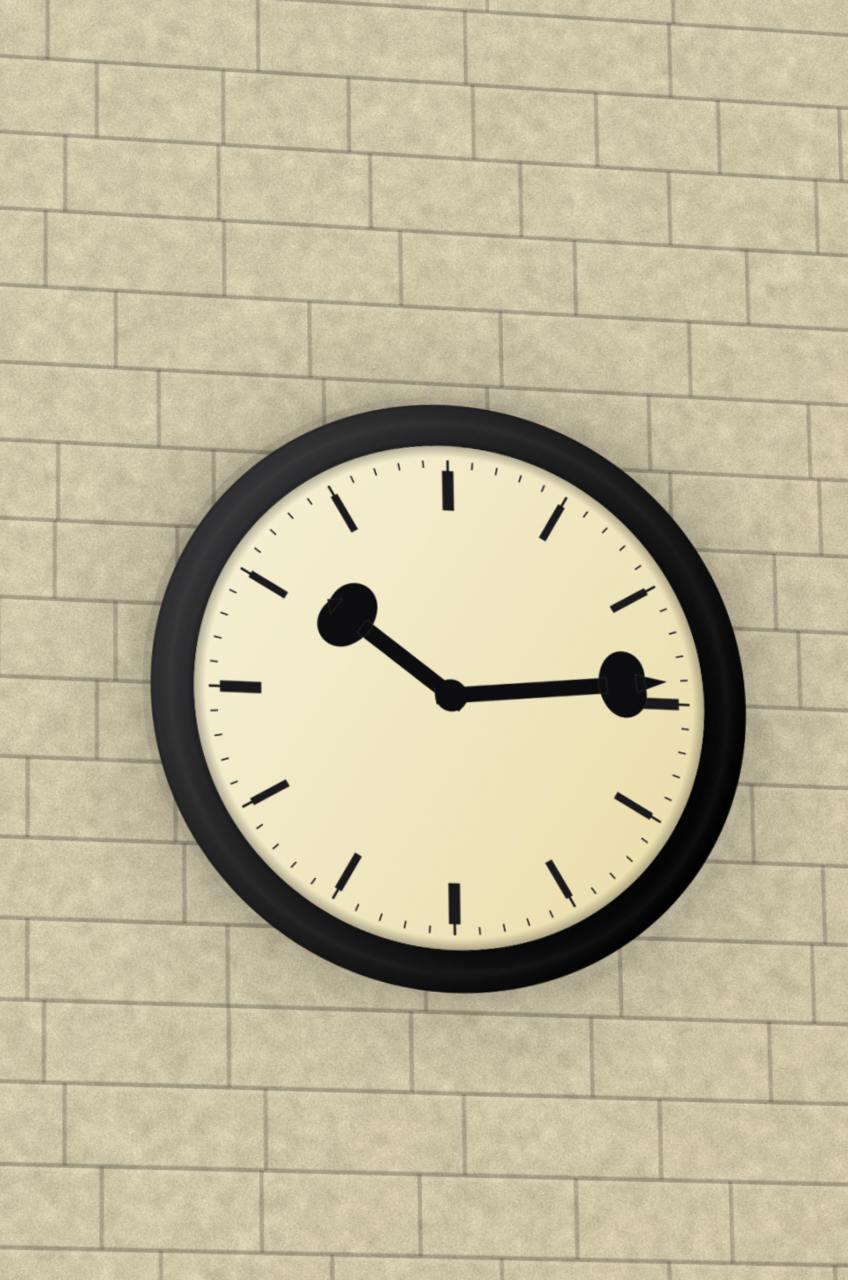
{"hour": 10, "minute": 14}
